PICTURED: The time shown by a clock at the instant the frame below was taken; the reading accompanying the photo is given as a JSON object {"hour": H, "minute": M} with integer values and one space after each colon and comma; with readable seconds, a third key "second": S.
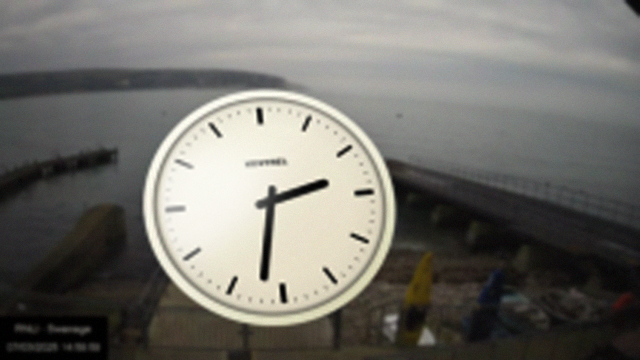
{"hour": 2, "minute": 32}
